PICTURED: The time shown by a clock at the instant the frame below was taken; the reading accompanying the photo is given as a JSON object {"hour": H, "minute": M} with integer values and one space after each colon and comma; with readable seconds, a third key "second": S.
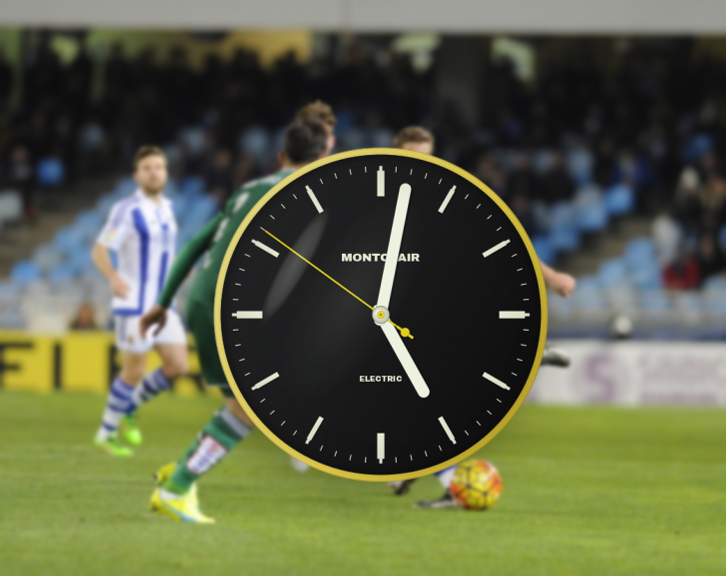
{"hour": 5, "minute": 1, "second": 51}
